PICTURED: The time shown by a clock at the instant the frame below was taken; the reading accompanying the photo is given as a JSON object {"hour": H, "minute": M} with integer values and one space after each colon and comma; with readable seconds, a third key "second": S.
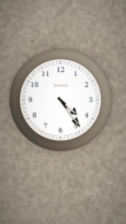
{"hour": 4, "minute": 24}
